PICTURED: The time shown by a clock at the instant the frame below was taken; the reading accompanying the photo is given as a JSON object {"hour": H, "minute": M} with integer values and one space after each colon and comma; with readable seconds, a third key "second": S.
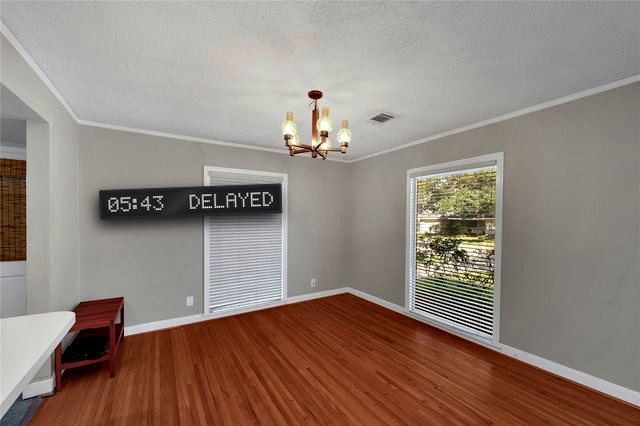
{"hour": 5, "minute": 43}
